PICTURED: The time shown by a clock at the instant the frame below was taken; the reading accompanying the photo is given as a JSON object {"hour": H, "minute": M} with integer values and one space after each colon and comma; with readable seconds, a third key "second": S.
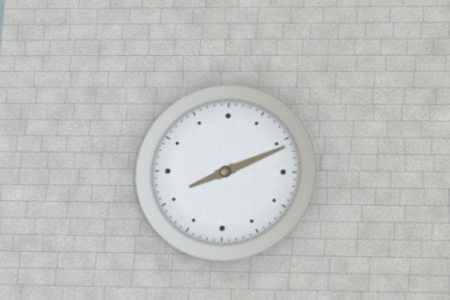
{"hour": 8, "minute": 11}
